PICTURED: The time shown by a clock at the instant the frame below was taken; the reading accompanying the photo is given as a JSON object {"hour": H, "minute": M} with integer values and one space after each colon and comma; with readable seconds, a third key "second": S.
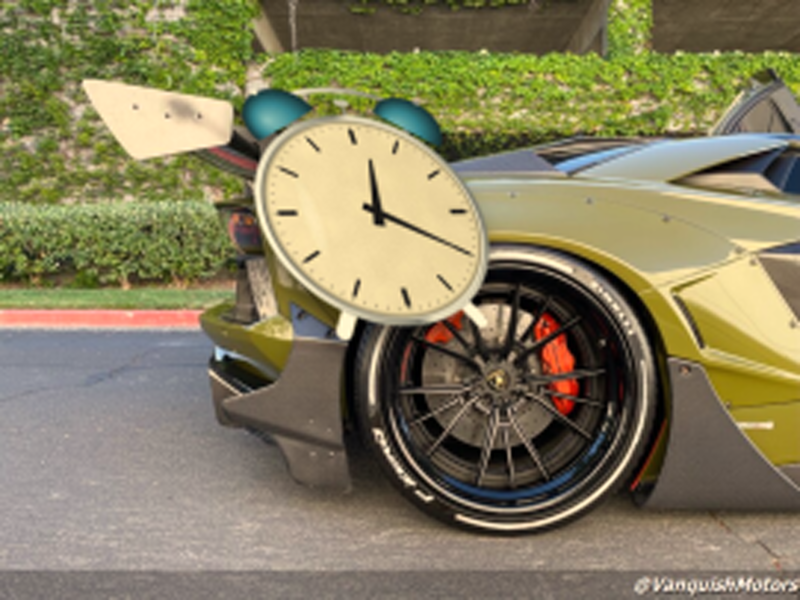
{"hour": 12, "minute": 20}
